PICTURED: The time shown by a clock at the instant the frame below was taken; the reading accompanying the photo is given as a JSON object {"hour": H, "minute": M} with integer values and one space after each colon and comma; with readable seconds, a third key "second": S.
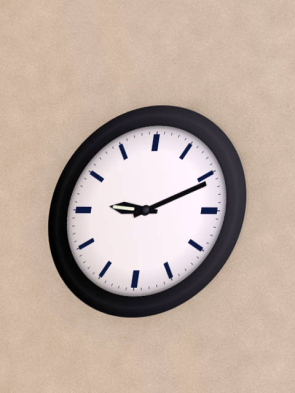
{"hour": 9, "minute": 11}
